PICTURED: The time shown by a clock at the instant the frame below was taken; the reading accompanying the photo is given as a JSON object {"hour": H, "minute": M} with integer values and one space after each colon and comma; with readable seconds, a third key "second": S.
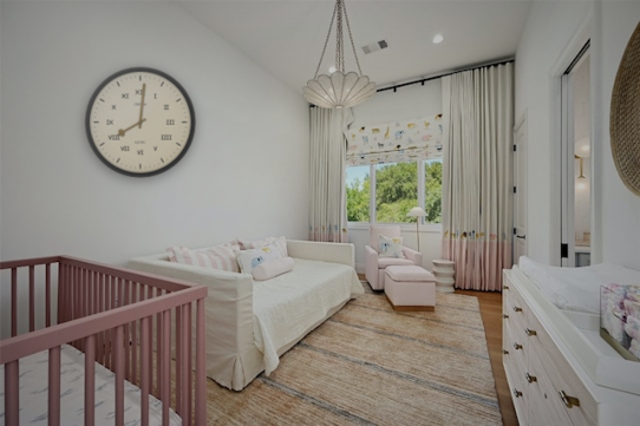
{"hour": 8, "minute": 1}
